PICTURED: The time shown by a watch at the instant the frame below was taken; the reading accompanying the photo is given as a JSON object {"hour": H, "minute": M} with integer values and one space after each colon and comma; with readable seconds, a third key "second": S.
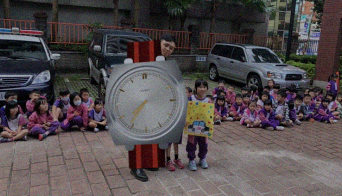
{"hour": 7, "minute": 36}
